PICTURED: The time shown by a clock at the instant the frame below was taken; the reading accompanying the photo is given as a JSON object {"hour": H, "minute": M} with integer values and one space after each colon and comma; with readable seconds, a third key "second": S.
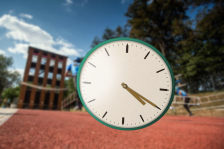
{"hour": 4, "minute": 20}
